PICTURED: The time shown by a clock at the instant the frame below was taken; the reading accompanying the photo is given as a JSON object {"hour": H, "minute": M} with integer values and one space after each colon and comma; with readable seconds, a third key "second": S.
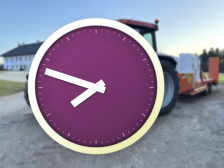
{"hour": 7, "minute": 48}
